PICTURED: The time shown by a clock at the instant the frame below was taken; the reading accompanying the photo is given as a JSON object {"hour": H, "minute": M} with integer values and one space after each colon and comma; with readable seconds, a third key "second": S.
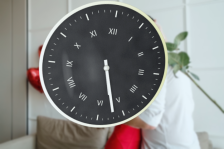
{"hour": 5, "minute": 27}
